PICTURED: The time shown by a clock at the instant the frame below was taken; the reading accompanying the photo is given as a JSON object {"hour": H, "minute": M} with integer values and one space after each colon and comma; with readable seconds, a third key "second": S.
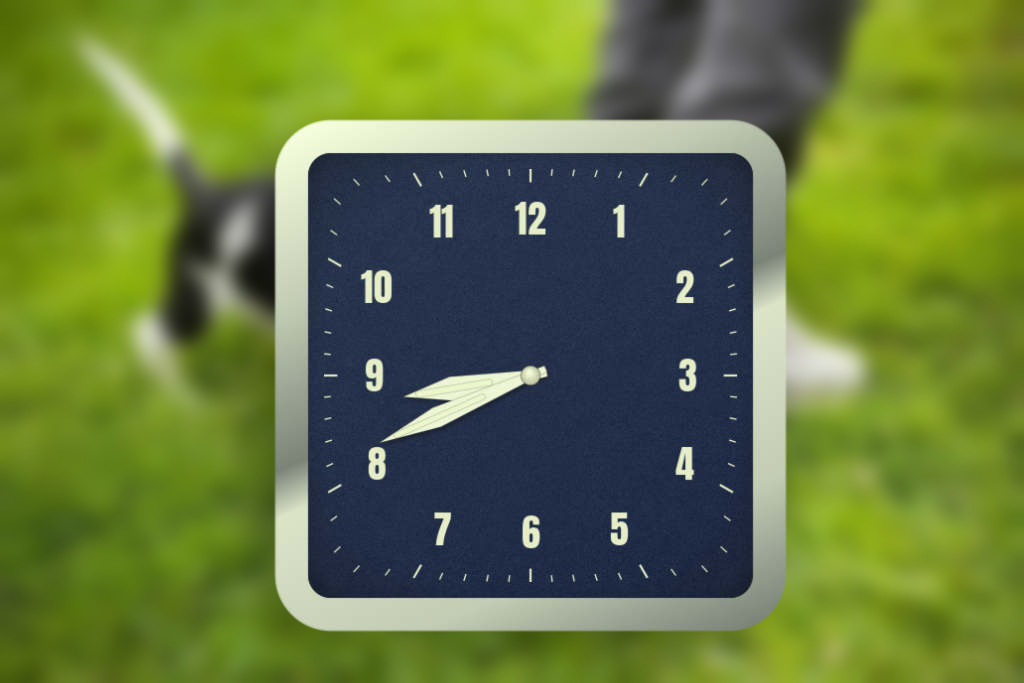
{"hour": 8, "minute": 41}
